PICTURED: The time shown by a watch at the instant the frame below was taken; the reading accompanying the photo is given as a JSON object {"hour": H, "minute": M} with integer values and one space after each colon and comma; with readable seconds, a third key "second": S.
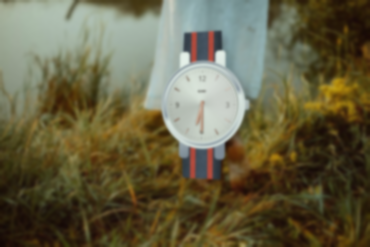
{"hour": 6, "minute": 30}
